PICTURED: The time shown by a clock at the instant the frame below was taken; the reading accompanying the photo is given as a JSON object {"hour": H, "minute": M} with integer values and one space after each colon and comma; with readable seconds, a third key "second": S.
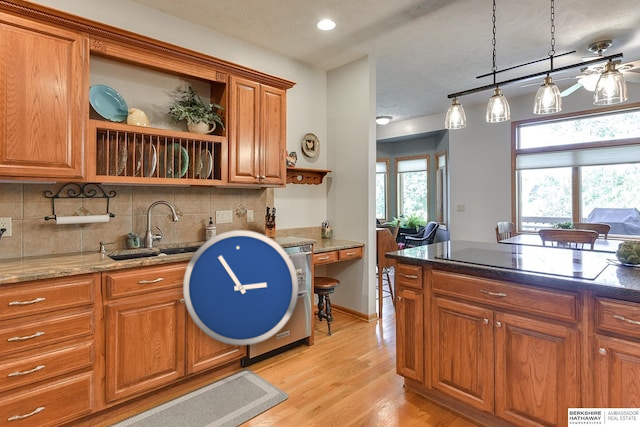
{"hour": 2, "minute": 55}
